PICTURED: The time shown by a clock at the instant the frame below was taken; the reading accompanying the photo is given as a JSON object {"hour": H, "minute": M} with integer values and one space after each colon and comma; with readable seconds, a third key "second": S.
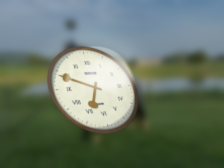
{"hour": 6, "minute": 49}
